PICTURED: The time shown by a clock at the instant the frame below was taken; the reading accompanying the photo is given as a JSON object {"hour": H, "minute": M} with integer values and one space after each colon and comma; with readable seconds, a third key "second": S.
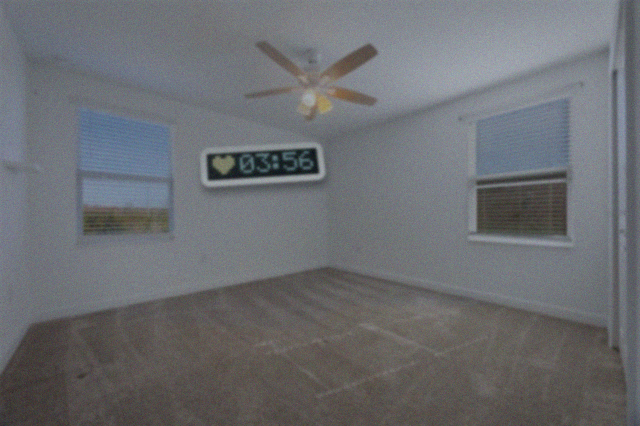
{"hour": 3, "minute": 56}
